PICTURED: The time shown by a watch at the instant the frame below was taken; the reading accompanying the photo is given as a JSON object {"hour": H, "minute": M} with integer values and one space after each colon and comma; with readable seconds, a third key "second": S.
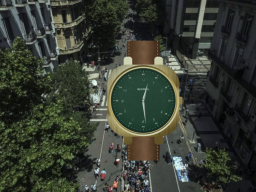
{"hour": 12, "minute": 29}
